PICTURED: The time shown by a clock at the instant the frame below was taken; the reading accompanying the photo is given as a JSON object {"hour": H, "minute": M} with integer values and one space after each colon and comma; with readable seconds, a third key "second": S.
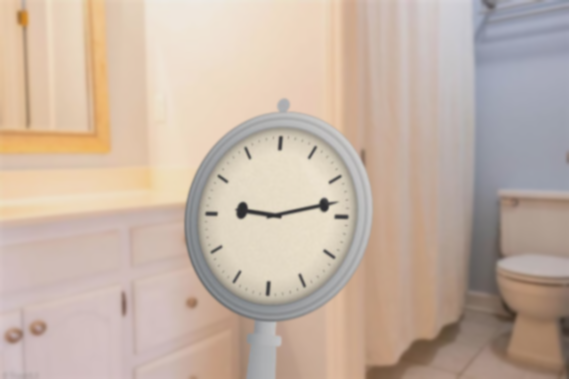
{"hour": 9, "minute": 13}
